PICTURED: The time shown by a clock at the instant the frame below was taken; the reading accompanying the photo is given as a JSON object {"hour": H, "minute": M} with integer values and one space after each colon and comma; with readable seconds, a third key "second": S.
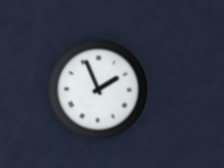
{"hour": 1, "minute": 56}
